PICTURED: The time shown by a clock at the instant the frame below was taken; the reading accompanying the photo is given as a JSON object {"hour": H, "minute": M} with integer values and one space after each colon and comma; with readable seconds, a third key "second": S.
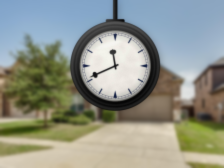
{"hour": 11, "minute": 41}
